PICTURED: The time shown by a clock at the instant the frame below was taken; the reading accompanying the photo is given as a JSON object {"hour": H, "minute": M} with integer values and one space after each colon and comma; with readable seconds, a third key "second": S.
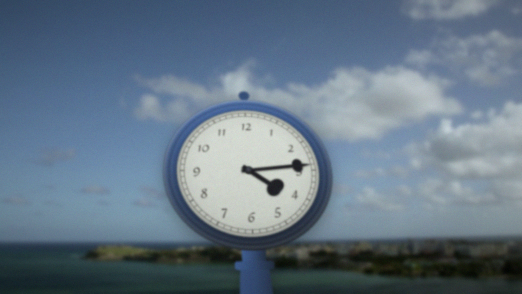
{"hour": 4, "minute": 14}
